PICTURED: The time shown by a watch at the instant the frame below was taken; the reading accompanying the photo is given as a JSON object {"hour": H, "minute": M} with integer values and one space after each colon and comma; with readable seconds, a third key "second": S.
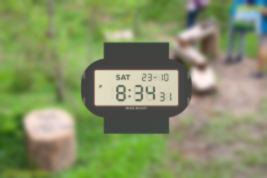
{"hour": 8, "minute": 34, "second": 31}
